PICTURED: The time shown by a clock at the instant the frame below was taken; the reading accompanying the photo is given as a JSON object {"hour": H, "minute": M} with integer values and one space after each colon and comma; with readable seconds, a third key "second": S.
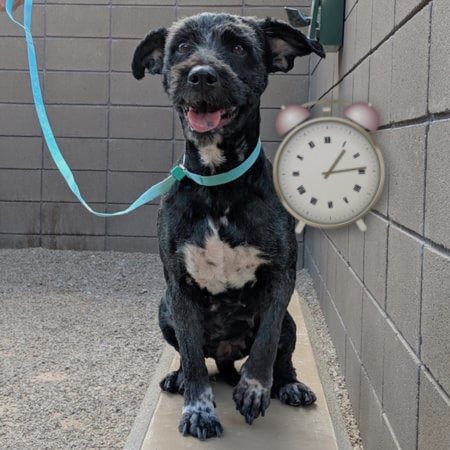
{"hour": 1, "minute": 14}
